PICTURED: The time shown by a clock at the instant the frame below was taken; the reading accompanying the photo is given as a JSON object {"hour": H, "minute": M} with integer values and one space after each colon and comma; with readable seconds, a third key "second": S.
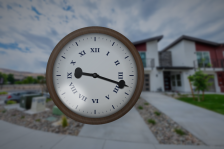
{"hour": 9, "minute": 18}
